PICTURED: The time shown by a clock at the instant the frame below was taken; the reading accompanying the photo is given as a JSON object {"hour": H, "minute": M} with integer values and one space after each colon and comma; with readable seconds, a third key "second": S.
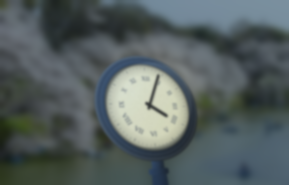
{"hour": 4, "minute": 4}
